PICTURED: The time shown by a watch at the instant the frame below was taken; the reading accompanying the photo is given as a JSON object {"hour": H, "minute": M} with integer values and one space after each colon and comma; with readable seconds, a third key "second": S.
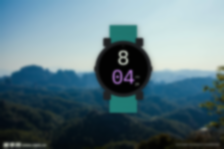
{"hour": 8, "minute": 4}
